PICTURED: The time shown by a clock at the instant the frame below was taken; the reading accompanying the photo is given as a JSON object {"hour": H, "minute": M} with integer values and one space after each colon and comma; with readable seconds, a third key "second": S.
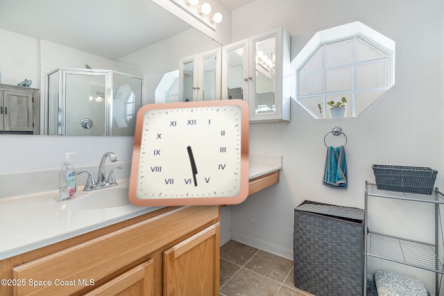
{"hour": 5, "minute": 28}
